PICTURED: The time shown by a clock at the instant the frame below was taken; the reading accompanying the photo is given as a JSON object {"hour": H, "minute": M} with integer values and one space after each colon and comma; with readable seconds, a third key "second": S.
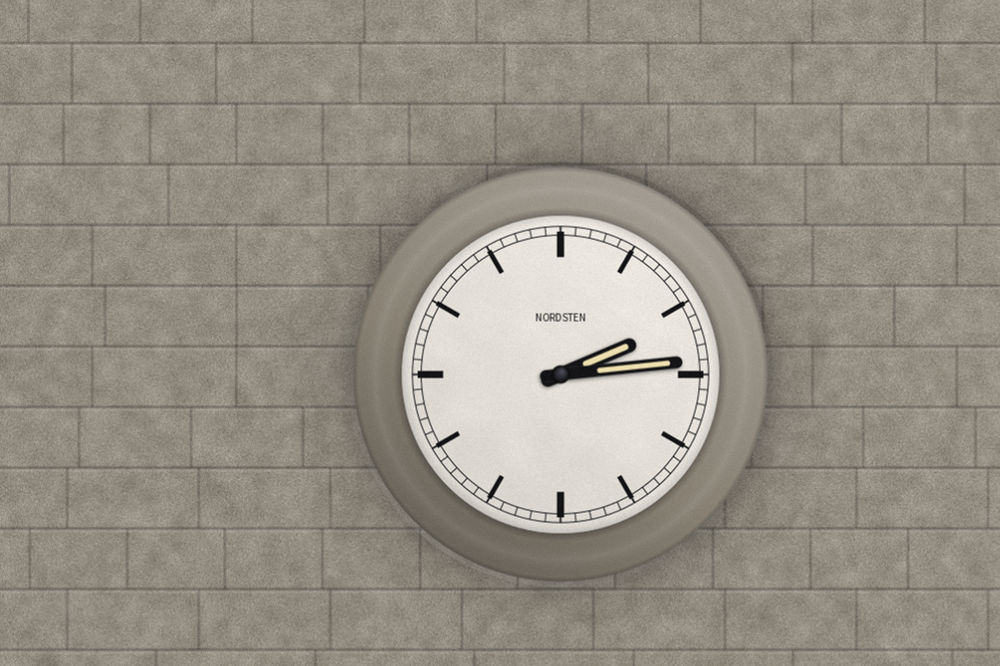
{"hour": 2, "minute": 14}
